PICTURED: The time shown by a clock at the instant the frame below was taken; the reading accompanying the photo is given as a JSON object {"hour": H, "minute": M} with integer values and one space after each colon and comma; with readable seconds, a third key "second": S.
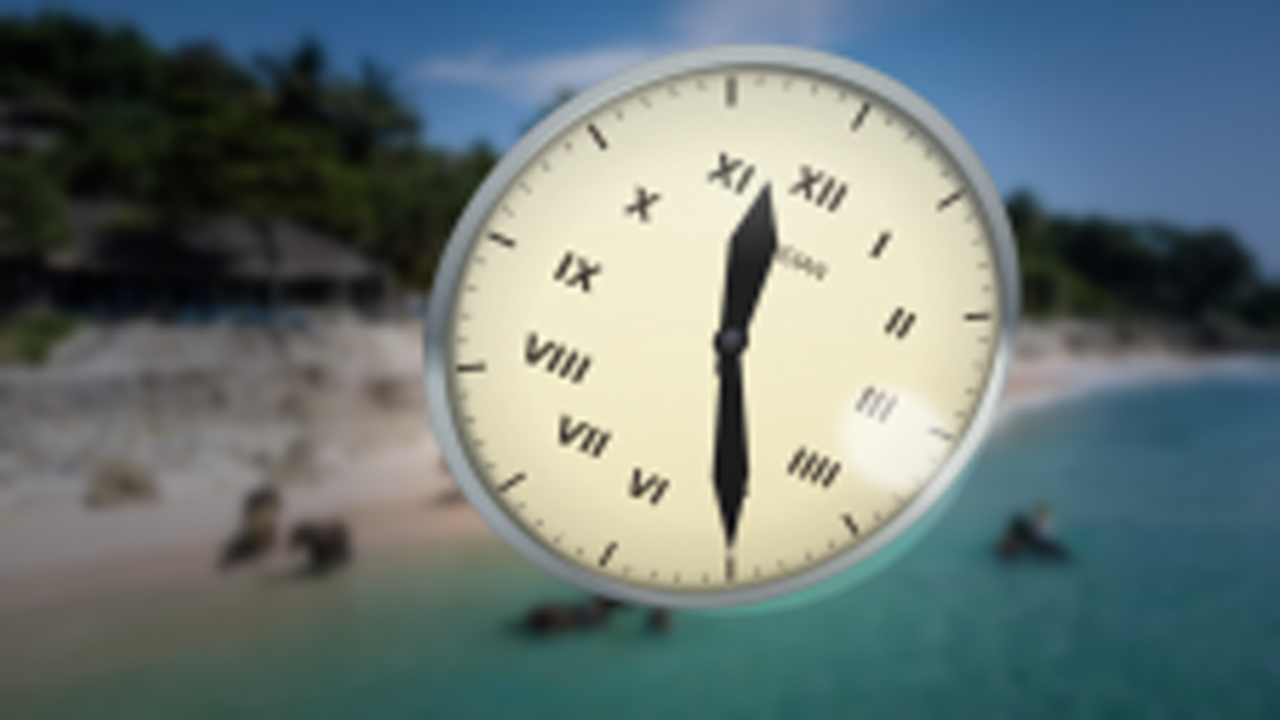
{"hour": 11, "minute": 25}
